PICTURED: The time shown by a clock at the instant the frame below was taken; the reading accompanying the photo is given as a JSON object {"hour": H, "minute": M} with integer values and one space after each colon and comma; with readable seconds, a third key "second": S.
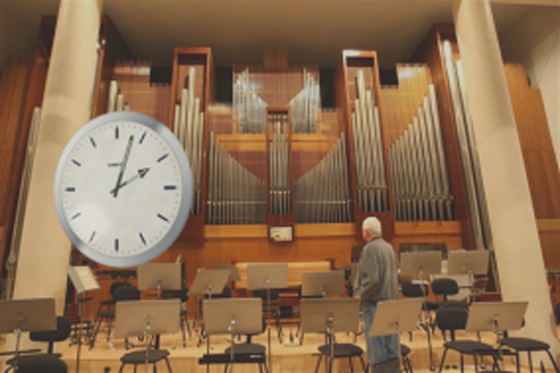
{"hour": 2, "minute": 3}
